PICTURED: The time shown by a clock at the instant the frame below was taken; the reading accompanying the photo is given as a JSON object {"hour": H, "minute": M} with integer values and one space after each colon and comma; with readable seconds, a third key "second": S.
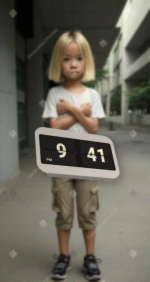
{"hour": 9, "minute": 41}
